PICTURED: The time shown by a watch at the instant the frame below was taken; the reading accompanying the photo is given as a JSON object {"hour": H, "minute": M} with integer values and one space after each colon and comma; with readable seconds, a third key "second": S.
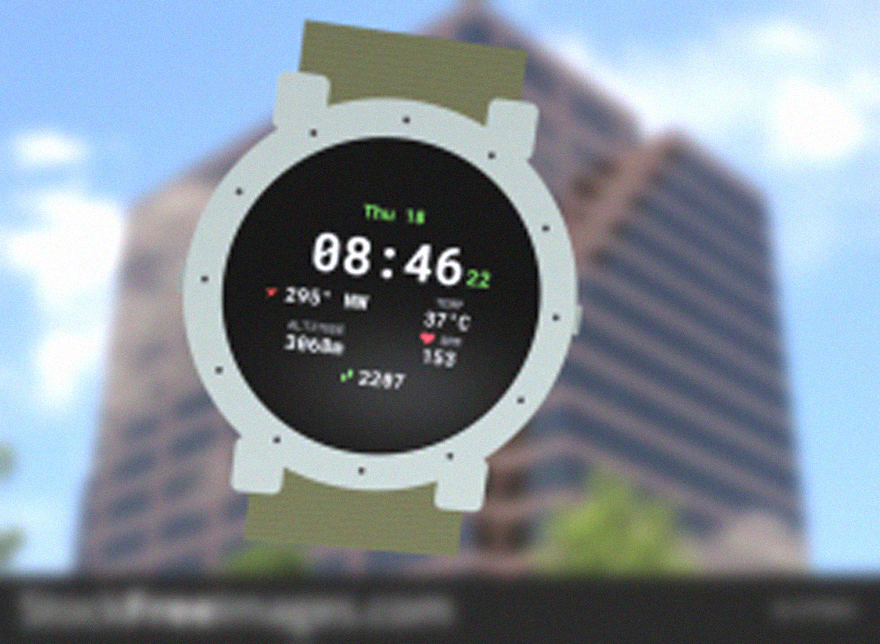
{"hour": 8, "minute": 46}
